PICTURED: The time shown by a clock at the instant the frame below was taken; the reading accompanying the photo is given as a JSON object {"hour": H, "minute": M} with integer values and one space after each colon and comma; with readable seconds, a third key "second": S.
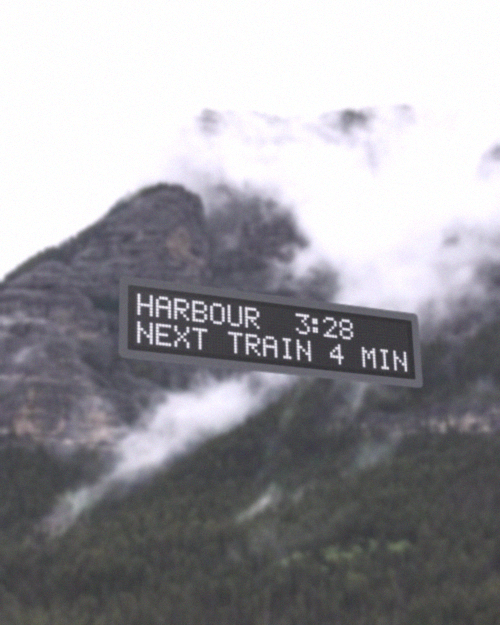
{"hour": 3, "minute": 28}
